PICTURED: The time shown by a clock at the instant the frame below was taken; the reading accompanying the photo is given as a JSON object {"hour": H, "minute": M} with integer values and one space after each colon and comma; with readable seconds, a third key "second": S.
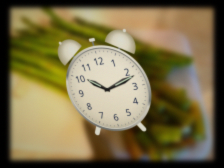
{"hour": 10, "minute": 12}
